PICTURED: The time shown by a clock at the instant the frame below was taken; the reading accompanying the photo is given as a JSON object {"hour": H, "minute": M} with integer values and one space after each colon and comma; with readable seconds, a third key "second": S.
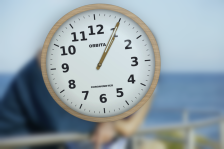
{"hour": 1, "minute": 5}
